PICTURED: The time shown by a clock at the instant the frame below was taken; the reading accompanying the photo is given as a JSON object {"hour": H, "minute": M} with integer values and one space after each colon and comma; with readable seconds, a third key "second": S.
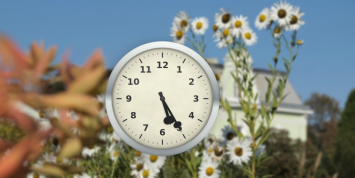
{"hour": 5, "minute": 25}
